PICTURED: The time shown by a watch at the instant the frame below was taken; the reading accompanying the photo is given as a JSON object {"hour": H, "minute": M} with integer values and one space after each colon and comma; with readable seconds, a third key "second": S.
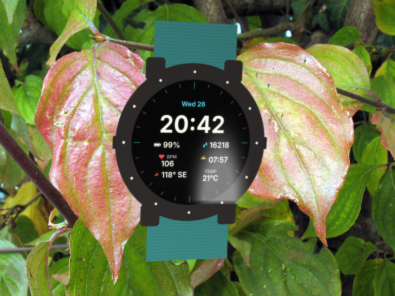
{"hour": 20, "minute": 42}
